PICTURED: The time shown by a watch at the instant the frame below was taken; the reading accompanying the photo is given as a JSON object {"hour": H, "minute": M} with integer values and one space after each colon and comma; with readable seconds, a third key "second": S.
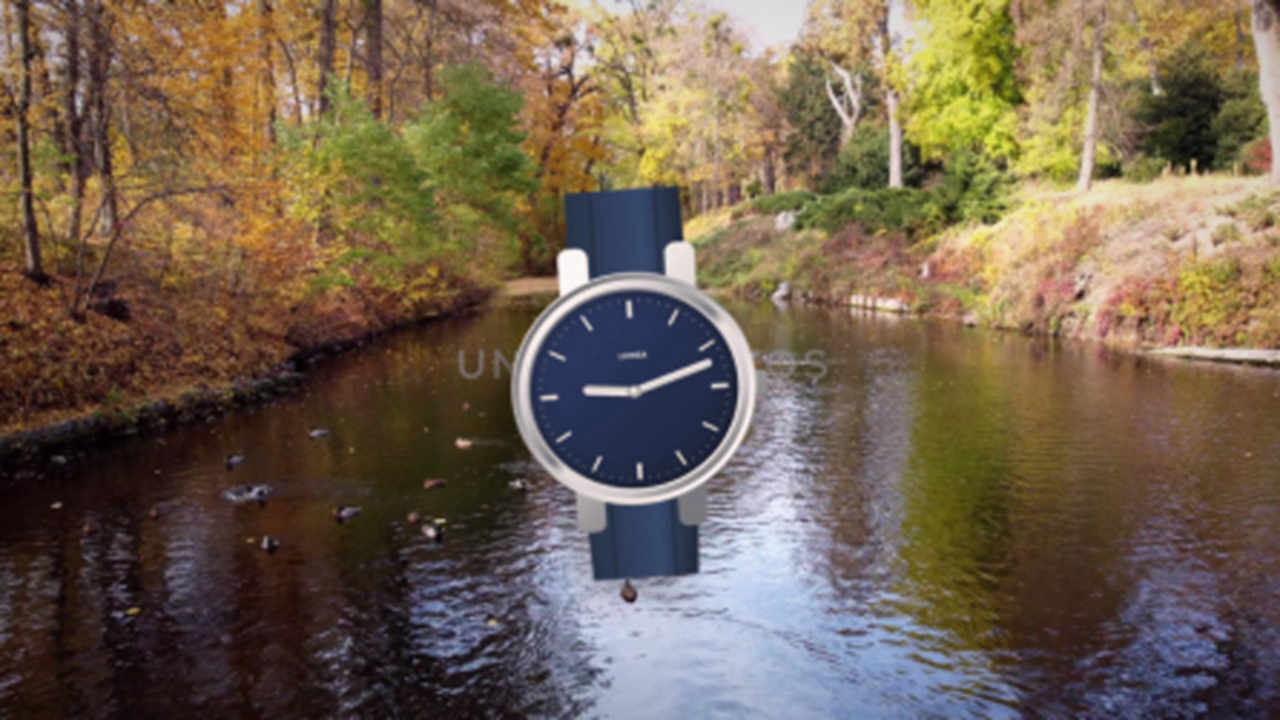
{"hour": 9, "minute": 12}
